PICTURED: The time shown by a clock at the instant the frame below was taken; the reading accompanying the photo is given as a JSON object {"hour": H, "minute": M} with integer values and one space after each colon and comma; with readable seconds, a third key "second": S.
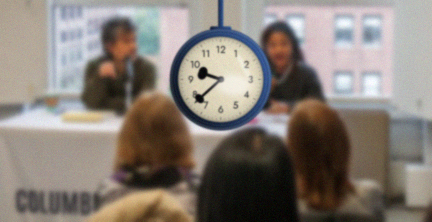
{"hour": 9, "minute": 38}
